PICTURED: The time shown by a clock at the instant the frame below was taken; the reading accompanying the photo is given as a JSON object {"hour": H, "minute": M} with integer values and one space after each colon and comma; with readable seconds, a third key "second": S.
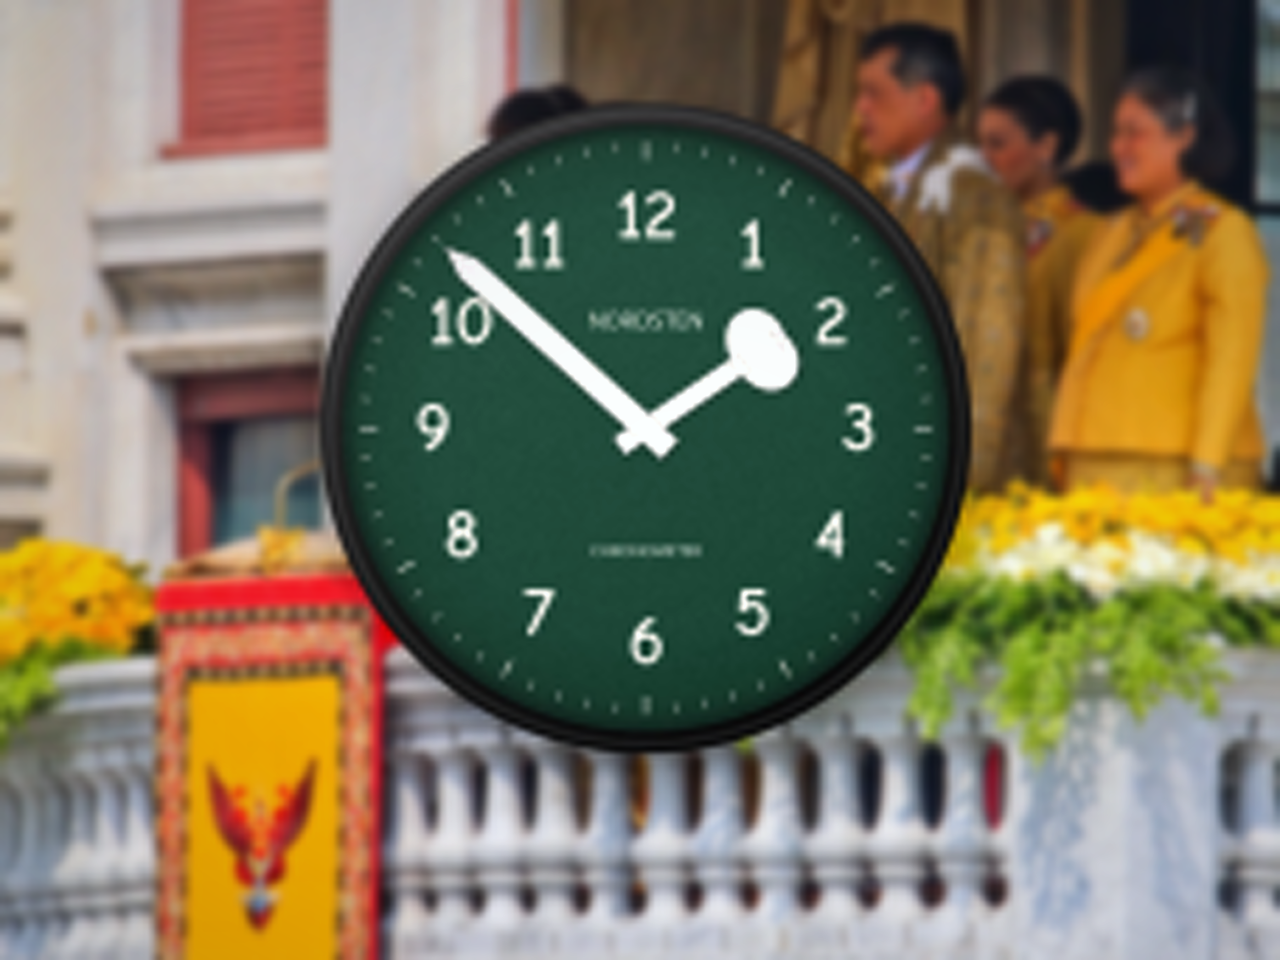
{"hour": 1, "minute": 52}
